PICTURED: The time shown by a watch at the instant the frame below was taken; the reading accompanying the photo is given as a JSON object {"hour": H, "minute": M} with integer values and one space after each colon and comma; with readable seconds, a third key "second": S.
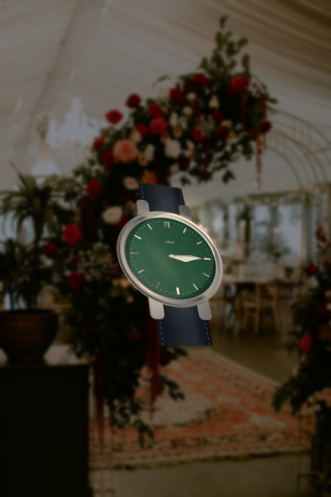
{"hour": 3, "minute": 15}
